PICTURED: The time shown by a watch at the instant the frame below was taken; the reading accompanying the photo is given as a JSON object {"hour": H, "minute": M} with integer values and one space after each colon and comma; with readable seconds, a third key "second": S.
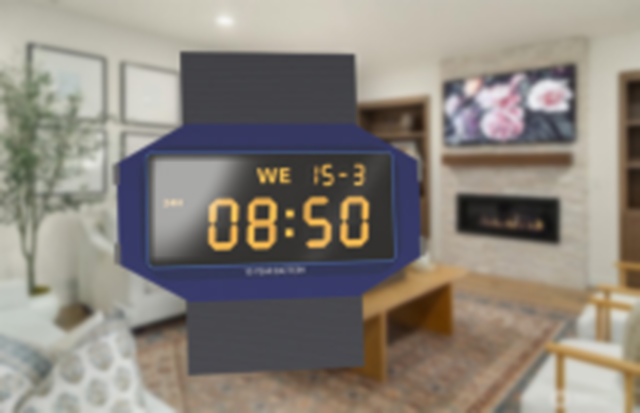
{"hour": 8, "minute": 50}
